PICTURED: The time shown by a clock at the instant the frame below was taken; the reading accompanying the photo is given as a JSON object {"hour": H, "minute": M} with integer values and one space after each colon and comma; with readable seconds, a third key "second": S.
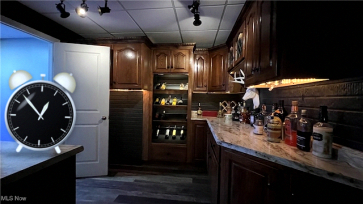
{"hour": 12, "minute": 53}
